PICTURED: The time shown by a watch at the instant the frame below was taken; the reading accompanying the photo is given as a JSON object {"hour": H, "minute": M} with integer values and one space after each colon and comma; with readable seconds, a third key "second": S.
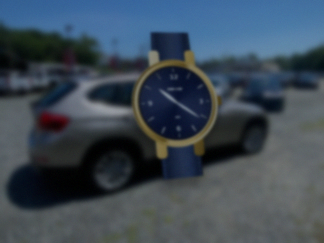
{"hour": 10, "minute": 21}
